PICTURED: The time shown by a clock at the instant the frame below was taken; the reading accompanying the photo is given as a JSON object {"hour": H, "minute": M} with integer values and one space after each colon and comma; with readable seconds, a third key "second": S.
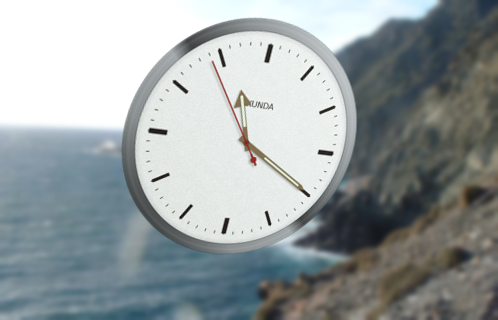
{"hour": 11, "minute": 19, "second": 54}
